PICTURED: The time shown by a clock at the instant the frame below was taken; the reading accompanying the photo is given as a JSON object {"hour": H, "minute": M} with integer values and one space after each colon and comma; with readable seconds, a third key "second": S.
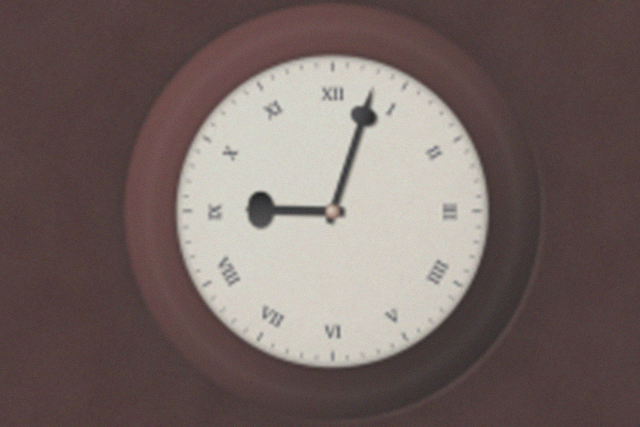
{"hour": 9, "minute": 3}
